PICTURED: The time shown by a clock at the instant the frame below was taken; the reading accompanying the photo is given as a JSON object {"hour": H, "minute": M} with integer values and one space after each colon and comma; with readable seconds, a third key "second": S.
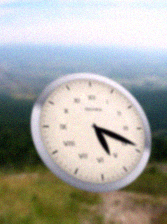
{"hour": 5, "minute": 19}
